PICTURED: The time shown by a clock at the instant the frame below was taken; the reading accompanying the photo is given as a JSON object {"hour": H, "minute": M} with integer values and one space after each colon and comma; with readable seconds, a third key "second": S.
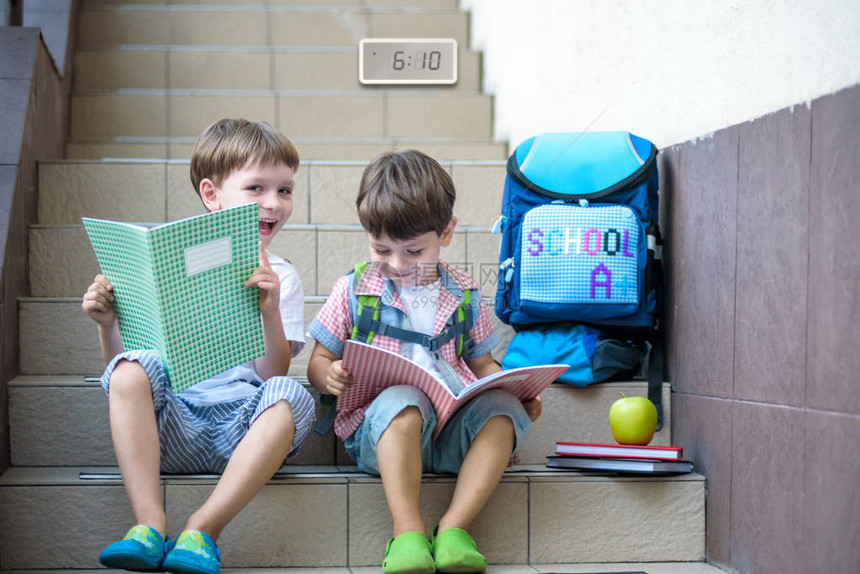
{"hour": 6, "minute": 10}
